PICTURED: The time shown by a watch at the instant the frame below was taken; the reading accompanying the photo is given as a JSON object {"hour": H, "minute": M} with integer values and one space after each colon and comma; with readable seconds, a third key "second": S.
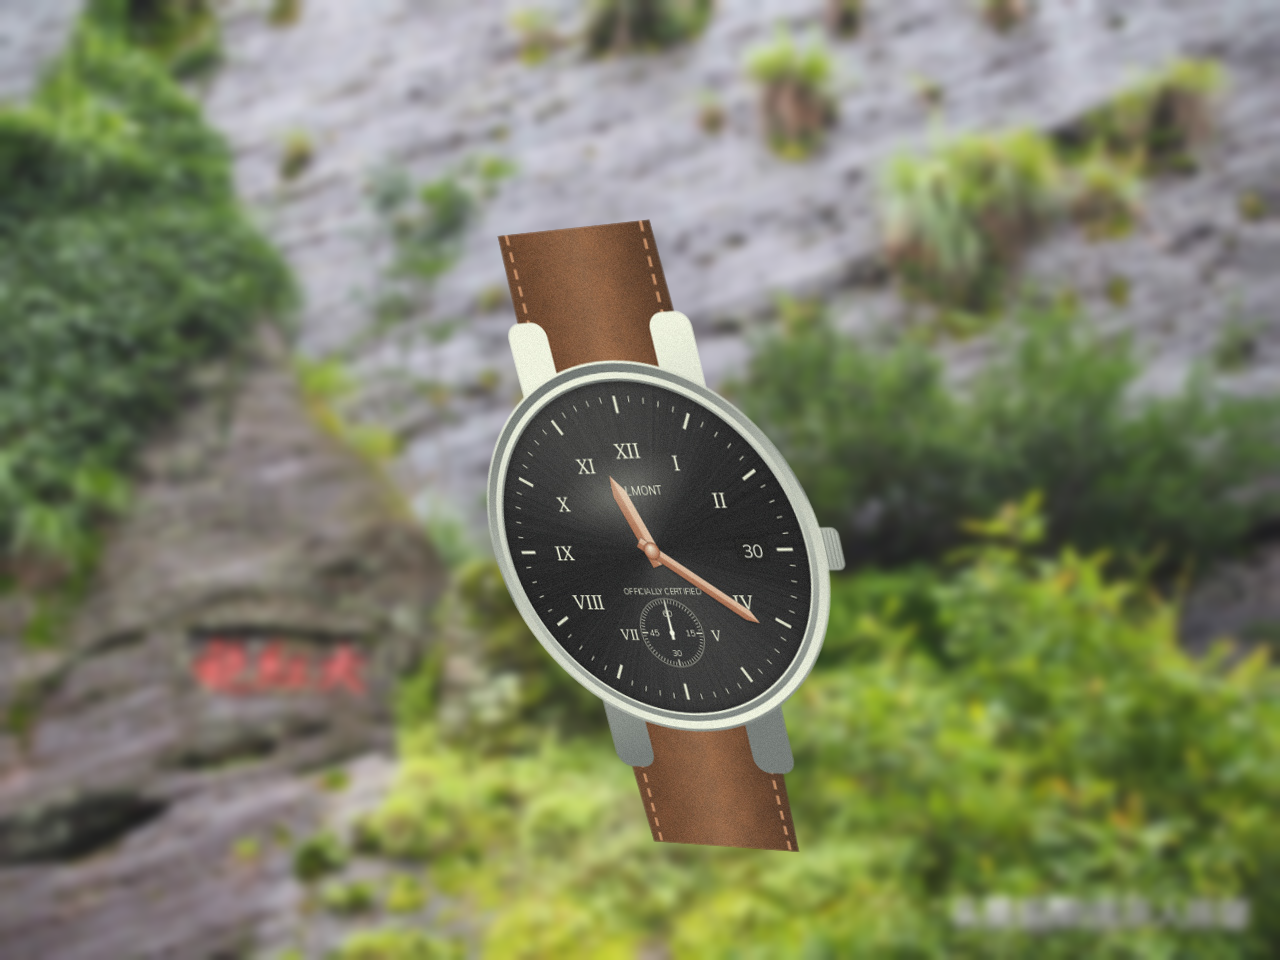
{"hour": 11, "minute": 21, "second": 0}
